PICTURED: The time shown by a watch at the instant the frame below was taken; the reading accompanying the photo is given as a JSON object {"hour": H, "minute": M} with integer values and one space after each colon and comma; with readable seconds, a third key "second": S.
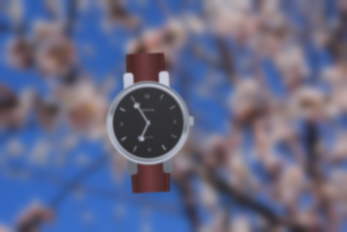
{"hour": 6, "minute": 55}
